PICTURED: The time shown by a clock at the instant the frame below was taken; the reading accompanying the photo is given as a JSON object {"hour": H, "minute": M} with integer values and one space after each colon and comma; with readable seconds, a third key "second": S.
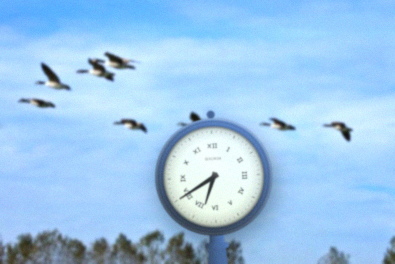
{"hour": 6, "minute": 40}
